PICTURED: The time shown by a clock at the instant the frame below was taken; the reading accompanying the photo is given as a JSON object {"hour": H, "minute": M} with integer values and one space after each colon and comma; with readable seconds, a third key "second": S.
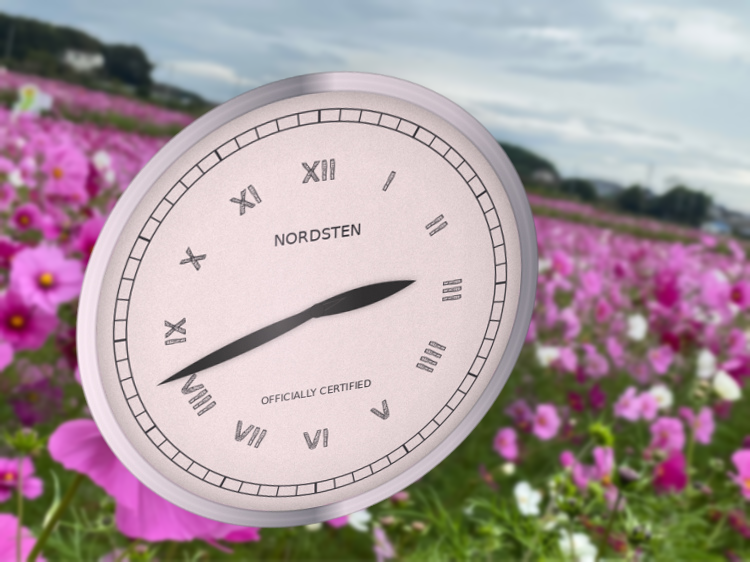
{"hour": 2, "minute": 42}
